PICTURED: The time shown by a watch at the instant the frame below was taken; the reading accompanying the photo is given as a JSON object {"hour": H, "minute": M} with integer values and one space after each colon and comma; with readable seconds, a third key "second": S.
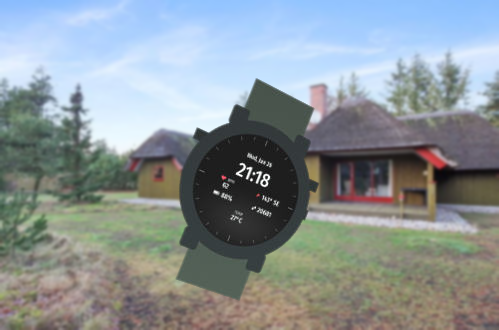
{"hour": 21, "minute": 18}
